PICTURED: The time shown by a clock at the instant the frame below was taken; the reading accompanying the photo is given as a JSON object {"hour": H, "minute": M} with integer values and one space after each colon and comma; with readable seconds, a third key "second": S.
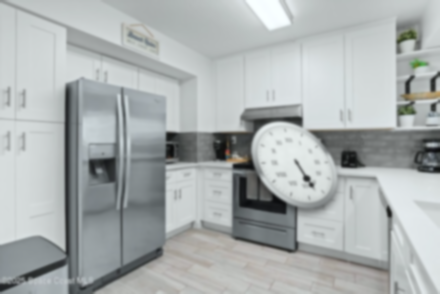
{"hour": 5, "minute": 27}
